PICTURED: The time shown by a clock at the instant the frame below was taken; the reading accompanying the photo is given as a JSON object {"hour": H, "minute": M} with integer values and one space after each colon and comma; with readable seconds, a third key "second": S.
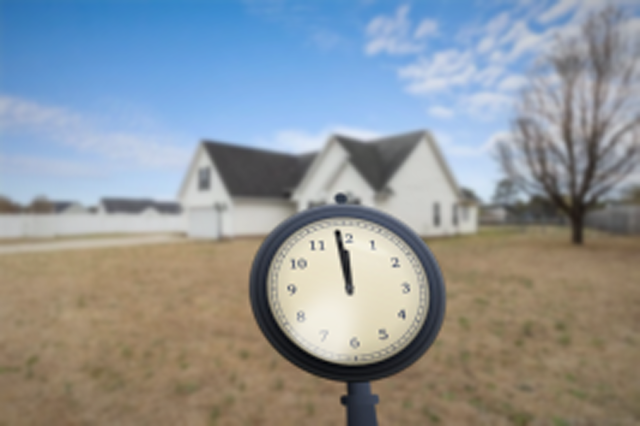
{"hour": 11, "minute": 59}
